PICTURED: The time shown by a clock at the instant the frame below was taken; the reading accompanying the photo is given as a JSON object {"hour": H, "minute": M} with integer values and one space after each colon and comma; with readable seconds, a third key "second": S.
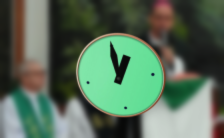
{"hour": 1, "minute": 0}
